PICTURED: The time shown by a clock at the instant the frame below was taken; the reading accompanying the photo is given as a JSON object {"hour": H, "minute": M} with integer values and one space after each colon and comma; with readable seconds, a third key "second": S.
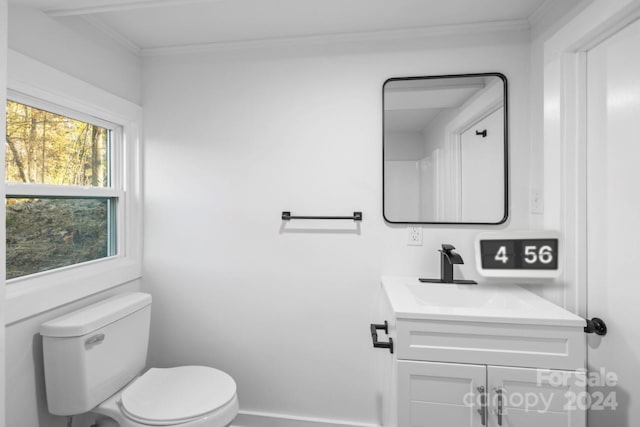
{"hour": 4, "minute": 56}
